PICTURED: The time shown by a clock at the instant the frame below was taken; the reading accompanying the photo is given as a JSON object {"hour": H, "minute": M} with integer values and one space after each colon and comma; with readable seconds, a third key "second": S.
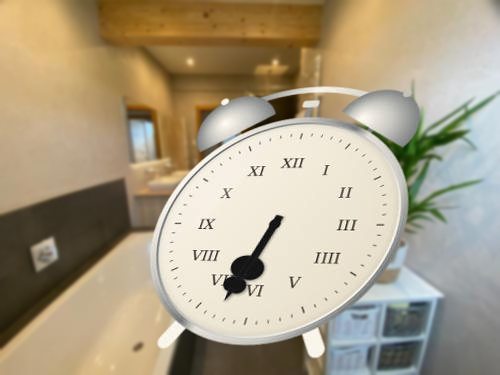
{"hour": 6, "minute": 33}
